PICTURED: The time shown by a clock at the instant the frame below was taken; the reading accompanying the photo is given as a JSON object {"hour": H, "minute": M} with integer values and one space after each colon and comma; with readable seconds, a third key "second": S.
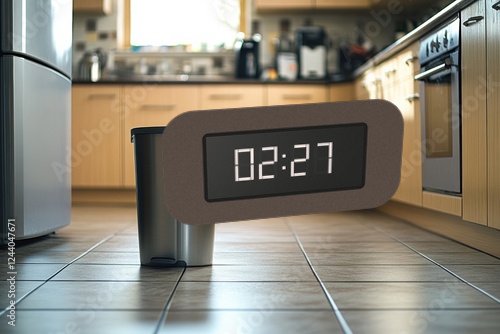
{"hour": 2, "minute": 27}
